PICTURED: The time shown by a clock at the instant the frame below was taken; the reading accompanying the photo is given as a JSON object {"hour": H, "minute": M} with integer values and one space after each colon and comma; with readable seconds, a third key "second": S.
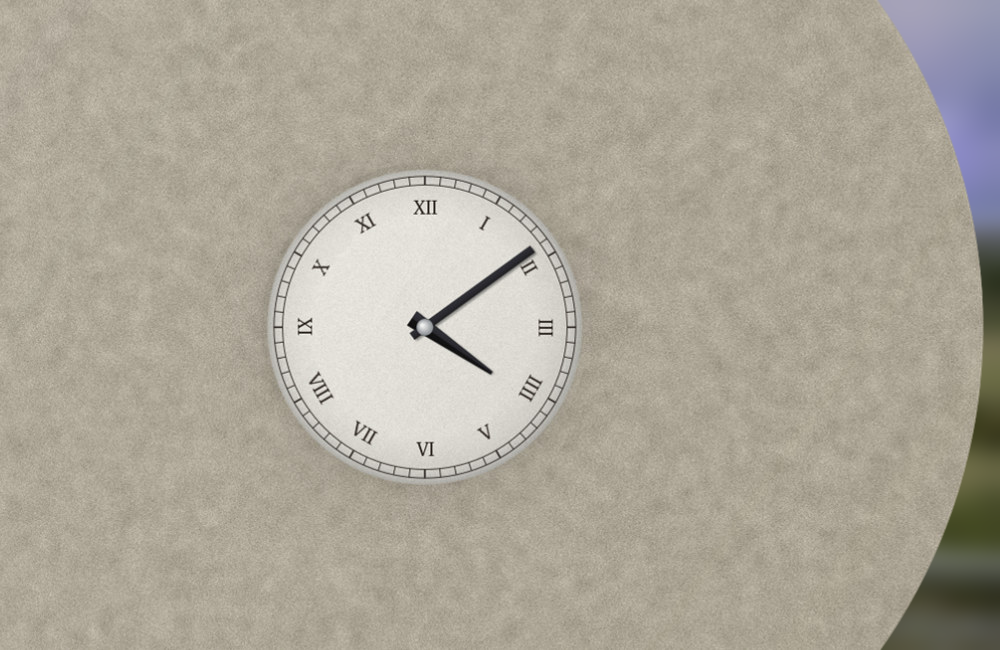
{"hour": 4, "minute": 9}
